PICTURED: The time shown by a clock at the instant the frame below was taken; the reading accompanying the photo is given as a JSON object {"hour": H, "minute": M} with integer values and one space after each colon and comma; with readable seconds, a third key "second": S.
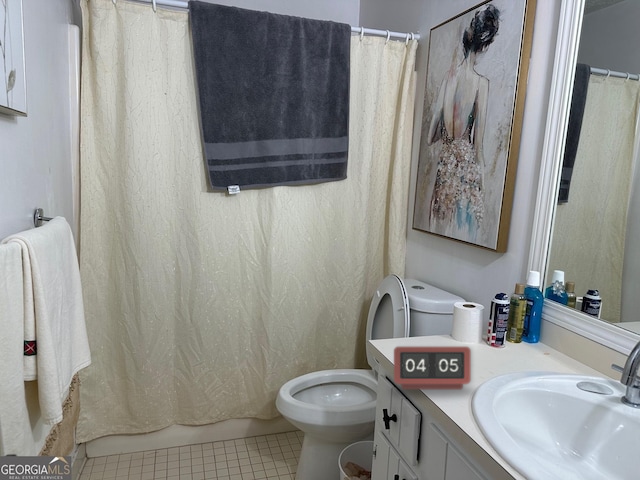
{"hour": 4, "minute": 5}
